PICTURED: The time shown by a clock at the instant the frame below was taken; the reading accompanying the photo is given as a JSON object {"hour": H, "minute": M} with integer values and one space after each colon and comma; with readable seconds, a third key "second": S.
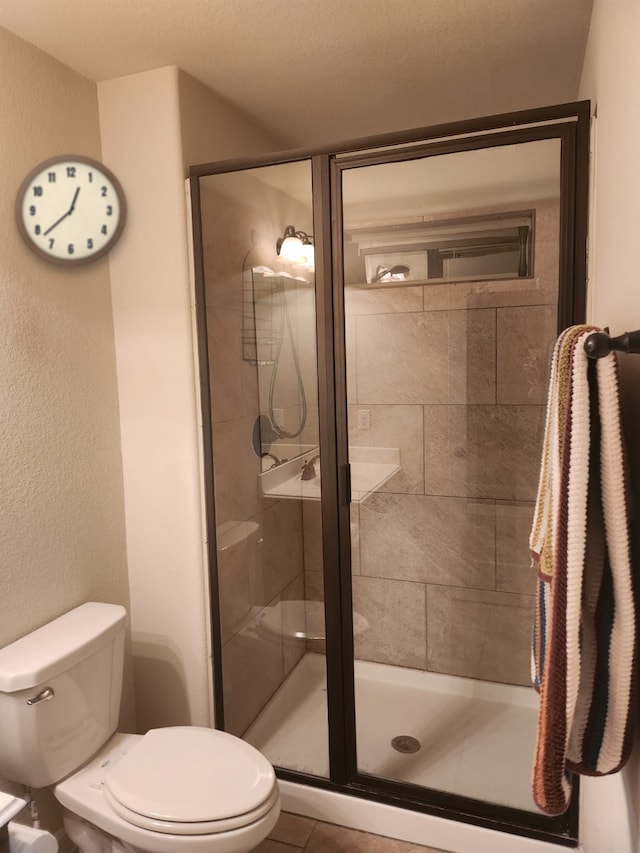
{"hour": 12, "minute": 38}
